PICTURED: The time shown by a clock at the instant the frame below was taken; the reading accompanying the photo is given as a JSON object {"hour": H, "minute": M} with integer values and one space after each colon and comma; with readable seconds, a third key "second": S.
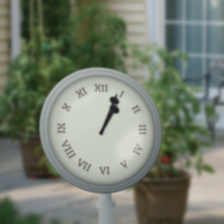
{"hour": 1, "minute": 4}
